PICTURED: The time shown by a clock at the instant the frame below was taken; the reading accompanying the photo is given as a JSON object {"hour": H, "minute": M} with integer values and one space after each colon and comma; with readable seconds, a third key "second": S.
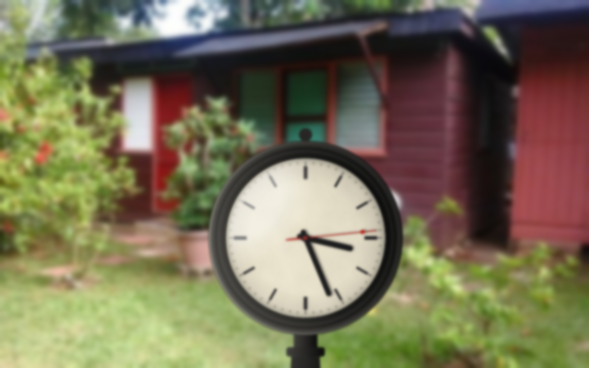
{"hour": 3, "minute": 26, "second": 14}
